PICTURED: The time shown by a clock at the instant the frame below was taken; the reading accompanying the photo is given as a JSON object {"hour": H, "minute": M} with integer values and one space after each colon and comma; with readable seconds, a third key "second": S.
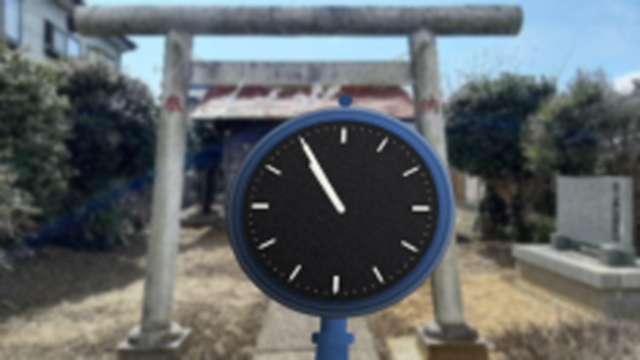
{"hour": 10, "minute": 55}
